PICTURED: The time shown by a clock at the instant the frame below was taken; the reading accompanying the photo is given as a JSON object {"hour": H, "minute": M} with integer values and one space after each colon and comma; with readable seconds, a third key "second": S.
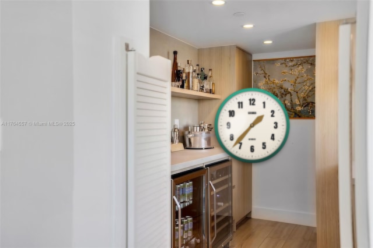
{"hour": 1, "minute": 37}
